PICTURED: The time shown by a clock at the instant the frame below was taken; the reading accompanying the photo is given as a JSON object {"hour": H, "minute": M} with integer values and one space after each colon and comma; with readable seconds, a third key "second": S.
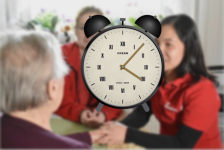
{"hour": 4, "minute": 7}
